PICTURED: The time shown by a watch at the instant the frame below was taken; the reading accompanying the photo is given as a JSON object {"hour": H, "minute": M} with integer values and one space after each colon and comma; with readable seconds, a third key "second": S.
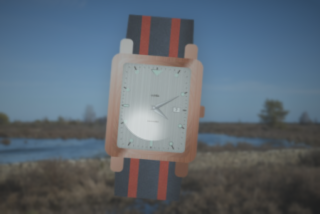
{"hour": 4, "minute": 10}
